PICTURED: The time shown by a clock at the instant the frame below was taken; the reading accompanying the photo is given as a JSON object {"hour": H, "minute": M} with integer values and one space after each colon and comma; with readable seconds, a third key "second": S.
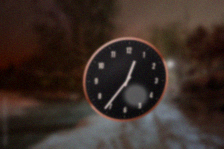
{"hour": 12, "minute": 36}
